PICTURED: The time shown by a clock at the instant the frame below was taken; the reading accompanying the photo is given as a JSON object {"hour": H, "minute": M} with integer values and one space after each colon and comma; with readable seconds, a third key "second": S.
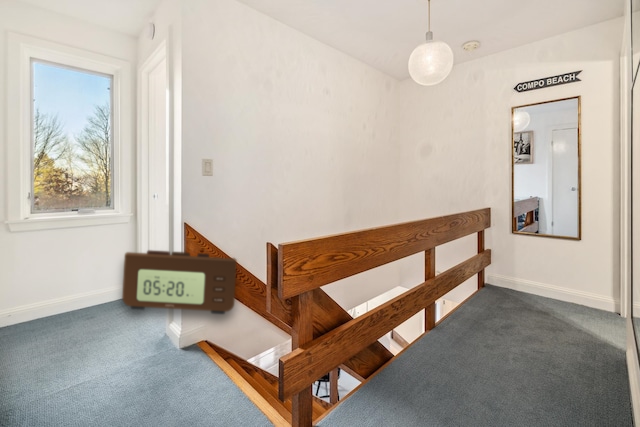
{"hour": 5, "minute": 20}
